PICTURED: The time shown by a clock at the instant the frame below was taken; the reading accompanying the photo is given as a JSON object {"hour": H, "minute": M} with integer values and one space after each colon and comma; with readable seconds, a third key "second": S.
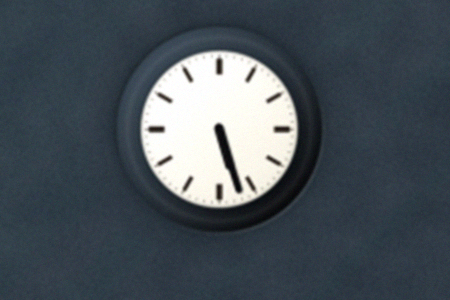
{"hour": 5, "minute": 27}
